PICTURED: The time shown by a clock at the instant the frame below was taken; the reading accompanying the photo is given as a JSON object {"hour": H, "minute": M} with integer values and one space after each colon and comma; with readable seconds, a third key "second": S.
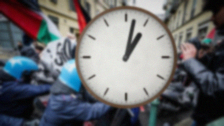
{"hour": 1, "minute": 2}
